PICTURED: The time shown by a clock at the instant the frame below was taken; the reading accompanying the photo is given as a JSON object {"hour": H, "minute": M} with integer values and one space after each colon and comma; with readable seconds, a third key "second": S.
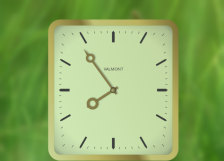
{"hour": 7, "minute": 54}
